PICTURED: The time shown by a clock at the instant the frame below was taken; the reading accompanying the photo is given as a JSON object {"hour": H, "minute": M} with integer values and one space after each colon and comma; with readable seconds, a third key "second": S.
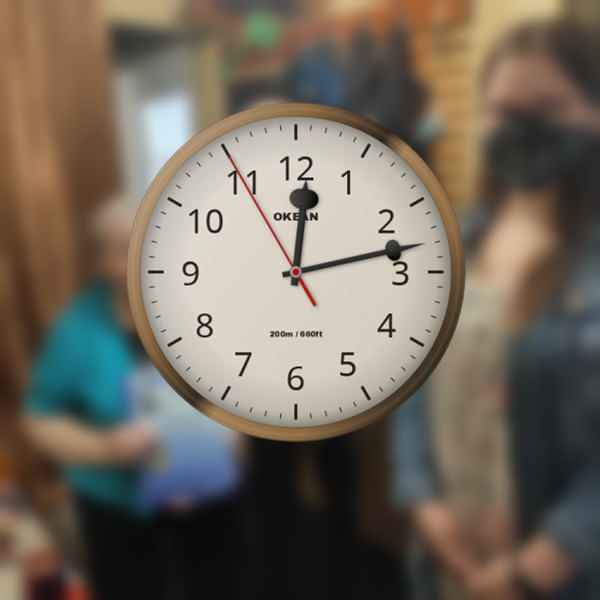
{"hour": 12, "minute": 12, "second": 55}
